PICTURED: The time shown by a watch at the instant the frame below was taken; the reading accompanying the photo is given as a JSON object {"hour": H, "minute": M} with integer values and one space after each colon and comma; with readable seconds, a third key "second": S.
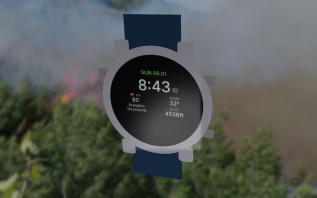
{"hour": 8, "minute": 43}
